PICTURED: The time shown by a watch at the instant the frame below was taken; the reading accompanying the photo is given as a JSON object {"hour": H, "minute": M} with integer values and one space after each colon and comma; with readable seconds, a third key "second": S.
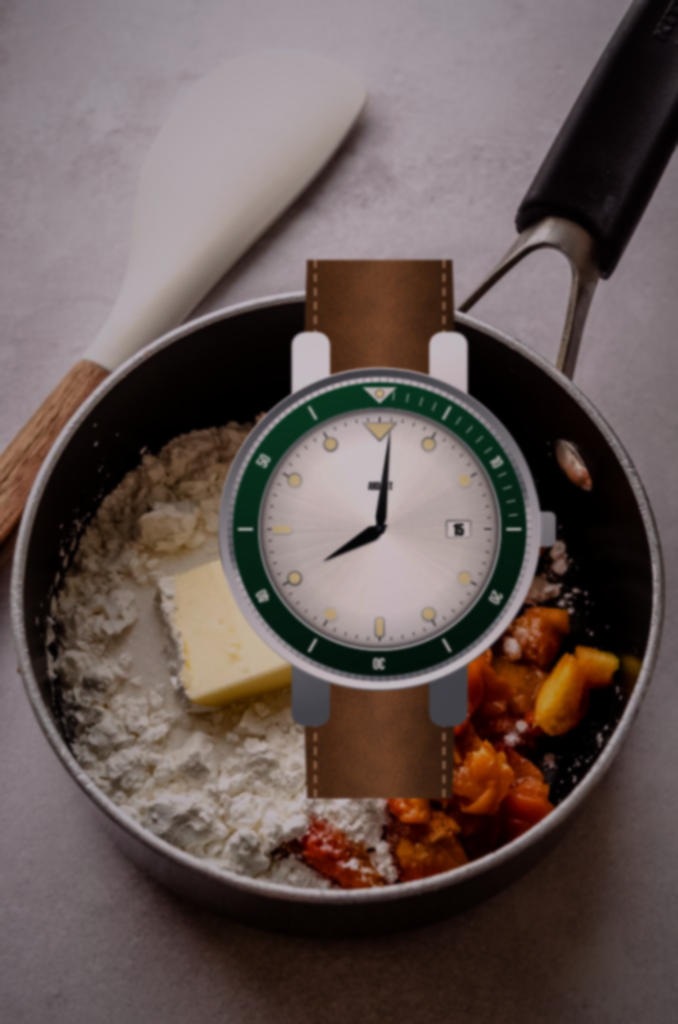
{"hour": 8, "minute": 1}
